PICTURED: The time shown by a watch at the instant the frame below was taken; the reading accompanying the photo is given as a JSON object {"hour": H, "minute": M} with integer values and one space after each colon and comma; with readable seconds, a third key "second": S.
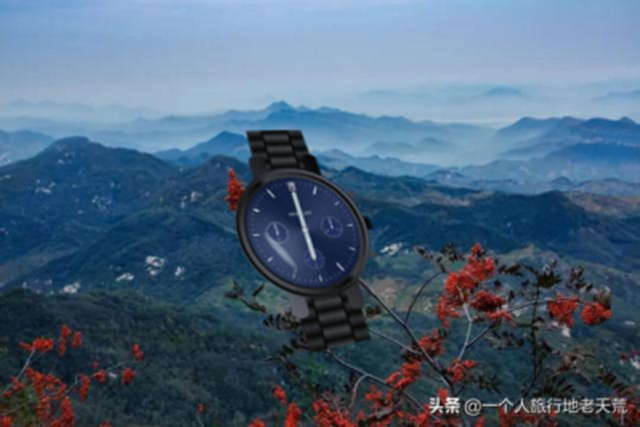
{"hour": 6, "minute": 0}
